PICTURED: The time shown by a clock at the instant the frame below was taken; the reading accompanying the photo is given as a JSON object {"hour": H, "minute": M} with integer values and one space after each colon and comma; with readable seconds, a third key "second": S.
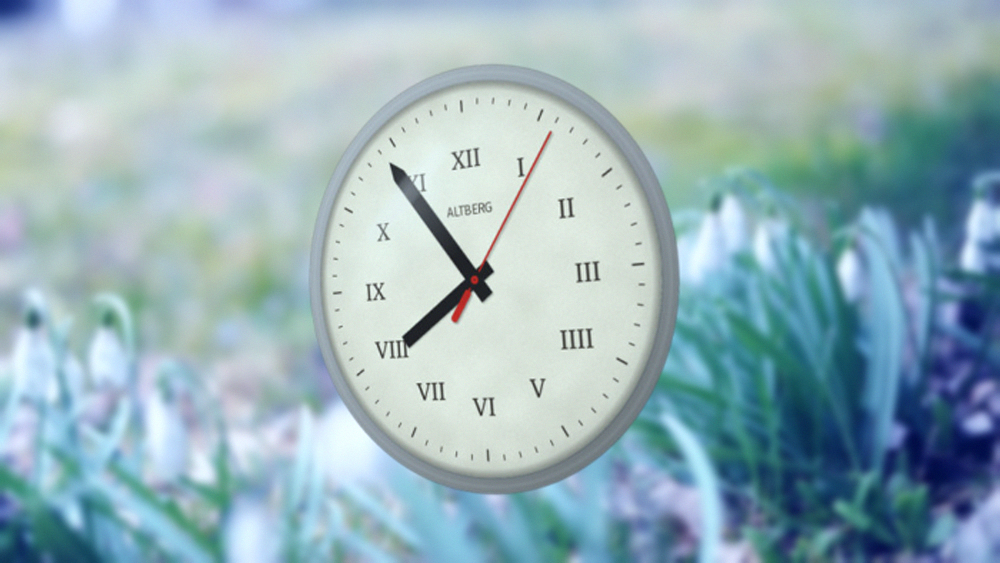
{"hour": 7, "minute": 54, "second": 6}
